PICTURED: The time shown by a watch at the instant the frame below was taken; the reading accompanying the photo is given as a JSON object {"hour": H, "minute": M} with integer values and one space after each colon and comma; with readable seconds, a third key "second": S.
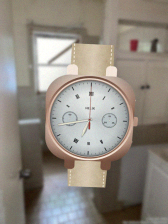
{"hour": 6, "minute": 43}
